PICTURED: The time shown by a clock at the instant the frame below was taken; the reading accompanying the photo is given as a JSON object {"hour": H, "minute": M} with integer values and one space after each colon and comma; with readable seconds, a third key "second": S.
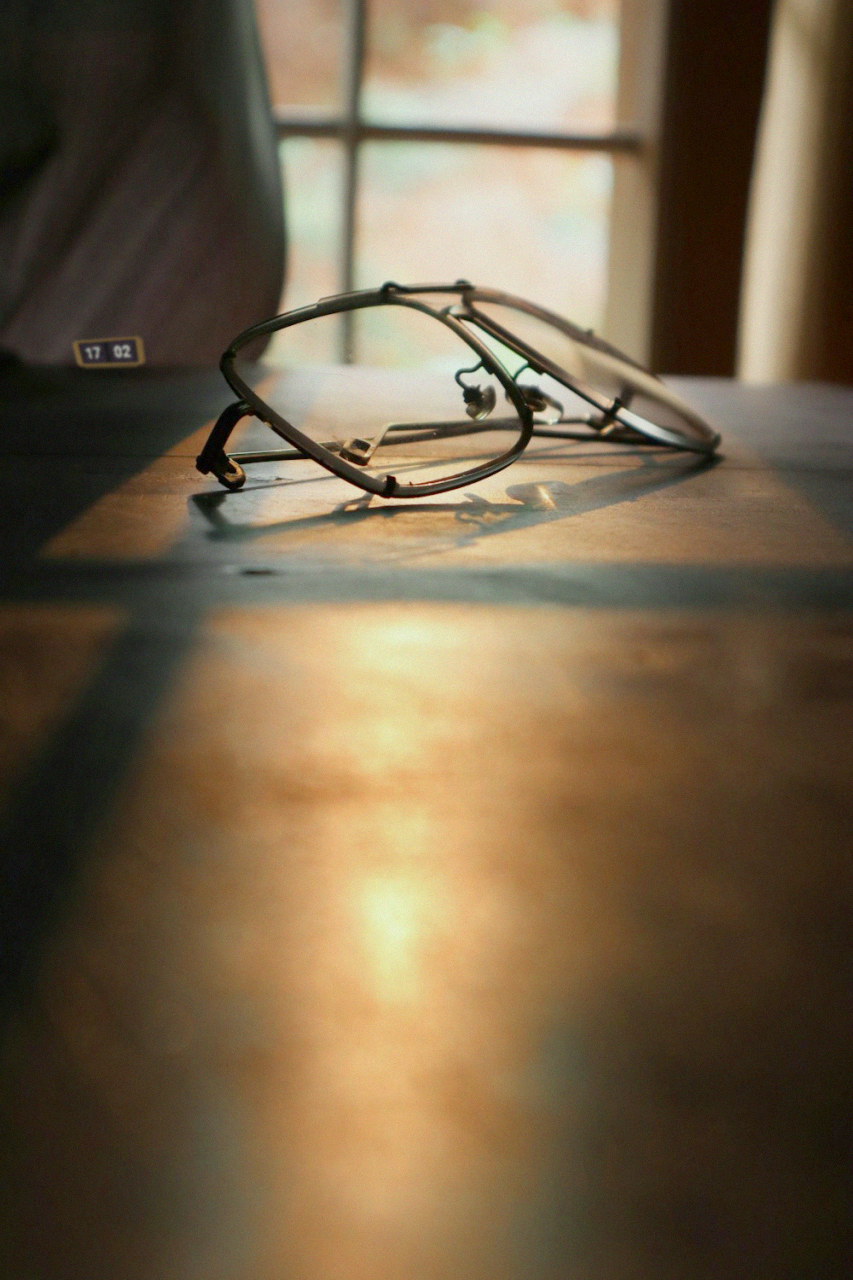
{"hour": 17, "minute": 2}
